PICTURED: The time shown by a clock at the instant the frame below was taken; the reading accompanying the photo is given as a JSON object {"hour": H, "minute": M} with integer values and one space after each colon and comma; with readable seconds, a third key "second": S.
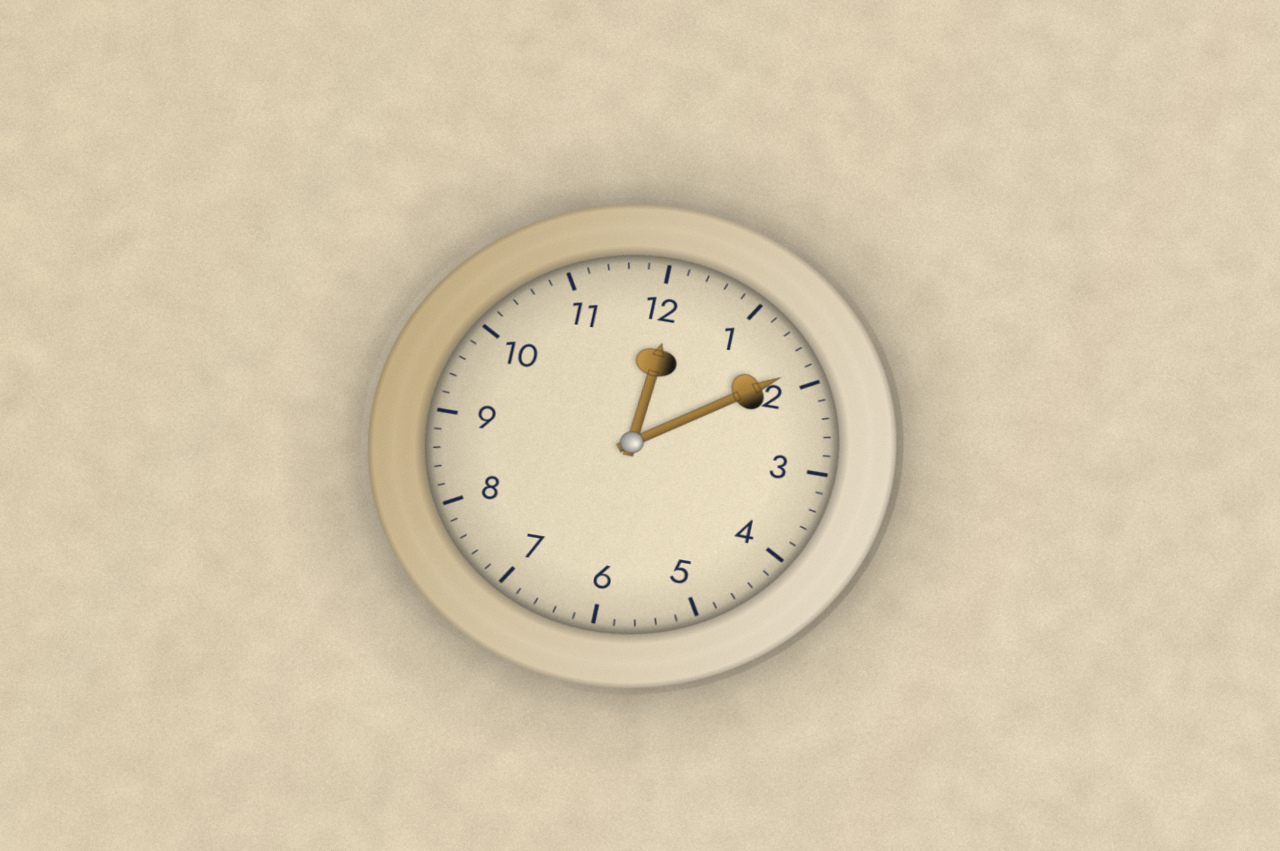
{"hour": 12, "minute": 9}
